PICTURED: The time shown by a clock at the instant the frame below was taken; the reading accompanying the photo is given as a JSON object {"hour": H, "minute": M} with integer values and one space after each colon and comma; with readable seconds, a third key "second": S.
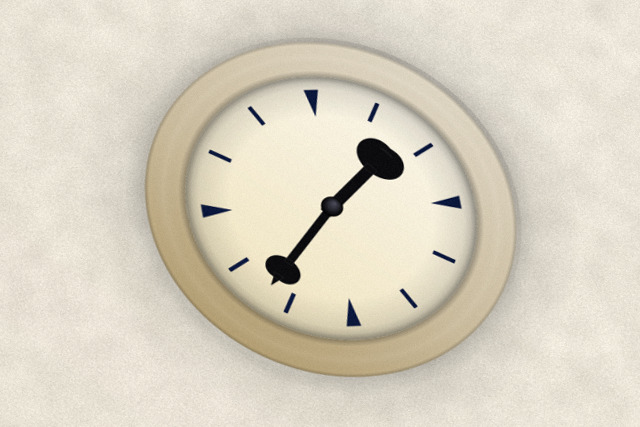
{"hour": 1, "minute": 37}
